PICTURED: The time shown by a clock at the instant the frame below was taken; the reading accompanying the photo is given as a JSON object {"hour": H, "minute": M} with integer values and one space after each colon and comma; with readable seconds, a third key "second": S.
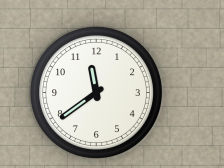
{"hour": 11, "minute": 39}
